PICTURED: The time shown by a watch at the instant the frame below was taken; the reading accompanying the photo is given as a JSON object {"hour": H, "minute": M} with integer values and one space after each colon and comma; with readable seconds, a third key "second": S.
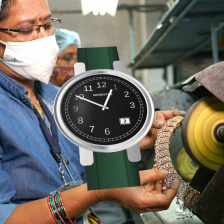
{"hour": 12, "minute": 50}
